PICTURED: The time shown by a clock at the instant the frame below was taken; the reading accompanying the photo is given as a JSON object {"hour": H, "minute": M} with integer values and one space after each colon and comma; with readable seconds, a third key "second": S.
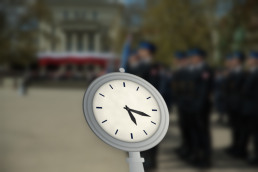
{"hour": 5, "minute": 18}
